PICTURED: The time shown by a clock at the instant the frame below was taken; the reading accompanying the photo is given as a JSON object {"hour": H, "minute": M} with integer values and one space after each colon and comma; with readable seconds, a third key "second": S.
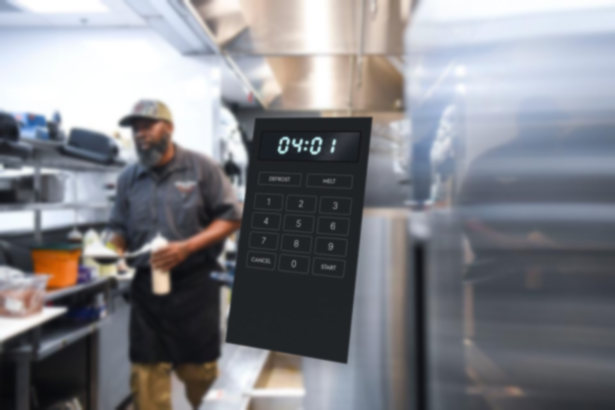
{"hour": 4, "minute": 1}
